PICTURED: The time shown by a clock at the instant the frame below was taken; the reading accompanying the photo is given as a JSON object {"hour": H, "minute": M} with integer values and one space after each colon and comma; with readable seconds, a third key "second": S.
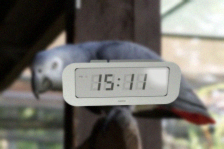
{"hour": 15, "minute": 11}
